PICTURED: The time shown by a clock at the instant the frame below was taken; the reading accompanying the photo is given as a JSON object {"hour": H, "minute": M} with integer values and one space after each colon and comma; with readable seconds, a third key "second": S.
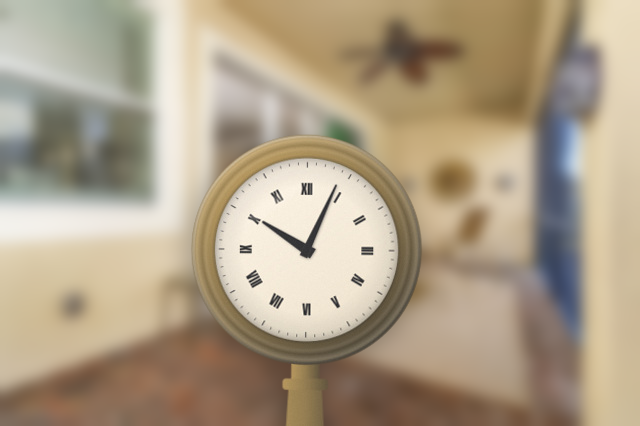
{"hour": 10, "minute": 4}
